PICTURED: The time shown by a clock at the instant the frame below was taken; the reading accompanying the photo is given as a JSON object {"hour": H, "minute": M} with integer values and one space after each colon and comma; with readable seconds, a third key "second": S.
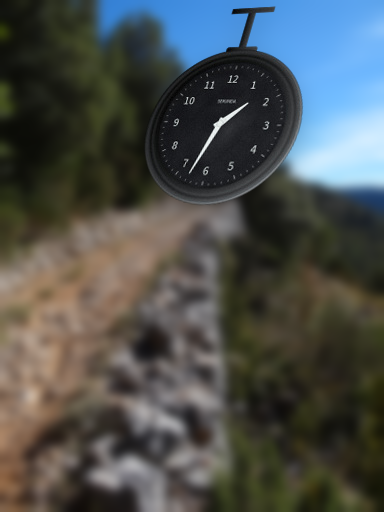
{"hour": 1, "minute": 33}
